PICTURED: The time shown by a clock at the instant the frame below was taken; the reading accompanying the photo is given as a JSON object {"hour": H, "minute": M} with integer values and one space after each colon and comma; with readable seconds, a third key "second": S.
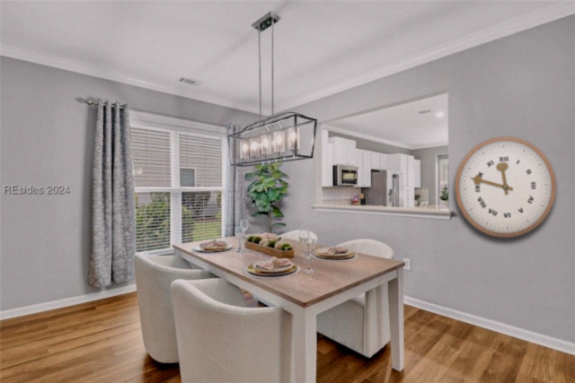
{"hour": 11, "minute": 48}
